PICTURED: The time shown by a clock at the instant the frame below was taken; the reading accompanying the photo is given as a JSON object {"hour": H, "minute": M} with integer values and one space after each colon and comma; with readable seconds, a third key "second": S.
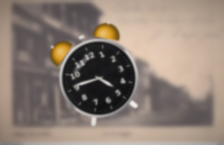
{"hour": 4, "minute": 46}
